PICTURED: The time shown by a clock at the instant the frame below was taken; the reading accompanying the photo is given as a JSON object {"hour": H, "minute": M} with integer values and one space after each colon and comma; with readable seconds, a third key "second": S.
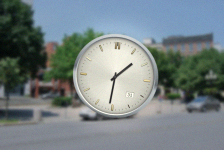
{"hour": 1, "minute": 31}
